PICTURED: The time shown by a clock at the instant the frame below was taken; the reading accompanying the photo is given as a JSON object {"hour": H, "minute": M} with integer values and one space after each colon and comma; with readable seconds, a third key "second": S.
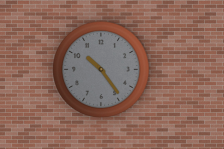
{"hour": 10, "minute": 24}
